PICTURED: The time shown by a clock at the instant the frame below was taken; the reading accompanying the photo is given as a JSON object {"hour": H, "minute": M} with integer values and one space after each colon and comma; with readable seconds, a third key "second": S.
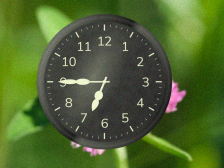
{"hour": 6, "minute": 45}
